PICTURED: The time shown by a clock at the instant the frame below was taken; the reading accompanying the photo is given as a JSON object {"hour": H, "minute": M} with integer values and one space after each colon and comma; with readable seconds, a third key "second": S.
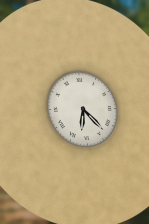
{"hour": 6, "minute": 23}
